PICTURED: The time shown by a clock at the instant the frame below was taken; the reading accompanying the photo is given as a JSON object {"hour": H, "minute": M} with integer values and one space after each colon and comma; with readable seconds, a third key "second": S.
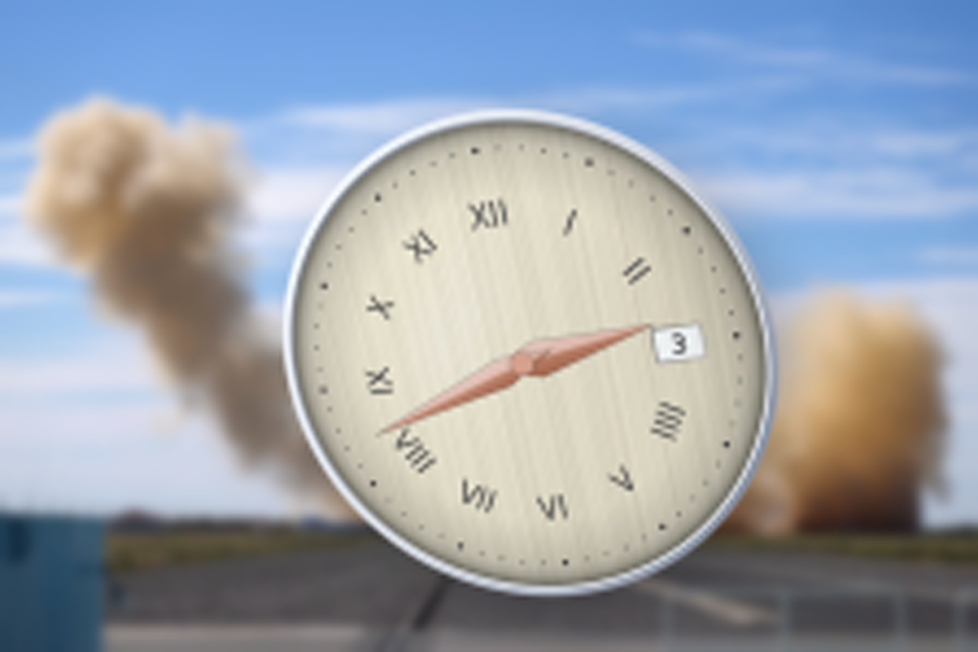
{"hour": 2, "minute": 42}
